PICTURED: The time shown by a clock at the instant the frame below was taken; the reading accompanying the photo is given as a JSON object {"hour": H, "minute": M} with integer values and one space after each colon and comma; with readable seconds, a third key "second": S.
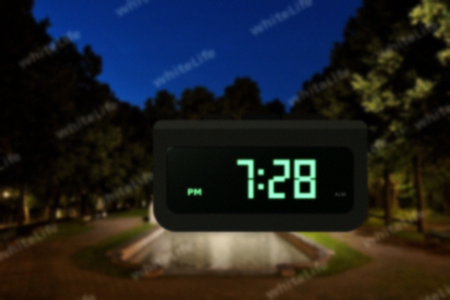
{"hour": 7, "minute": 28}
